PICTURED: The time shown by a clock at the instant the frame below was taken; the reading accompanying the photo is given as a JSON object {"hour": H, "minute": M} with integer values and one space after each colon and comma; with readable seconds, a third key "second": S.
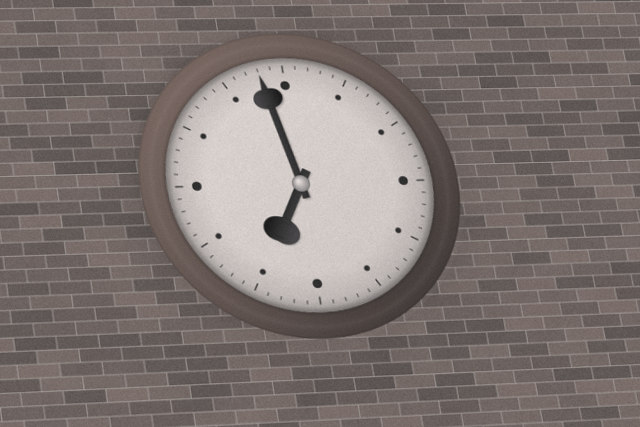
{"hour": 6, "minute": 58}
